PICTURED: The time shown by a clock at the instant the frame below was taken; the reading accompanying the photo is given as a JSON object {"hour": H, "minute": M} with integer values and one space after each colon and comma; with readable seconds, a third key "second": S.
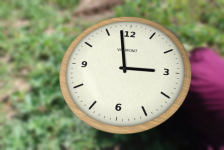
{"hour": 2, "minute": 58}
